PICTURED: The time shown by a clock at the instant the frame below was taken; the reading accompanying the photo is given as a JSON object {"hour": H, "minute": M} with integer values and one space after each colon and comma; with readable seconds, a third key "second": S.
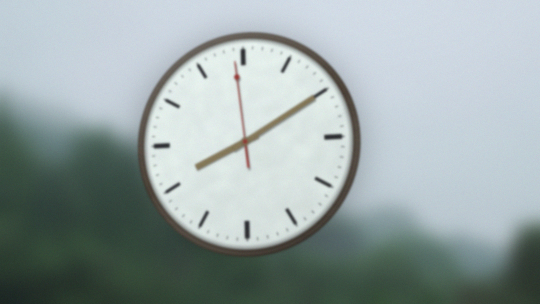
{"hour": 8, "minute": 9, "second": 59}
